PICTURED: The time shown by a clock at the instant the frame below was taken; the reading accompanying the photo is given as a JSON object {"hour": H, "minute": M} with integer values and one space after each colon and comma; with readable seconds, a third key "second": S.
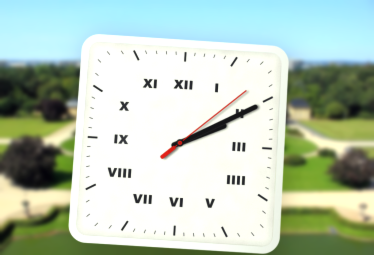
{"hour": 2, "minute": 10, "second": 8}
